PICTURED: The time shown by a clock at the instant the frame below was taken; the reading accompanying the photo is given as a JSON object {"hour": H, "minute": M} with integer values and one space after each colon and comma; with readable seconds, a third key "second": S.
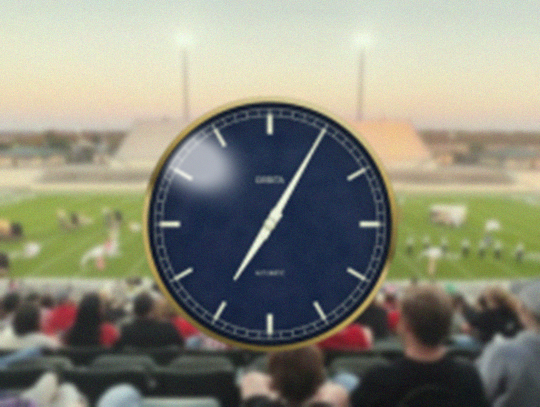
{"hour": 7, "minute": 5}
